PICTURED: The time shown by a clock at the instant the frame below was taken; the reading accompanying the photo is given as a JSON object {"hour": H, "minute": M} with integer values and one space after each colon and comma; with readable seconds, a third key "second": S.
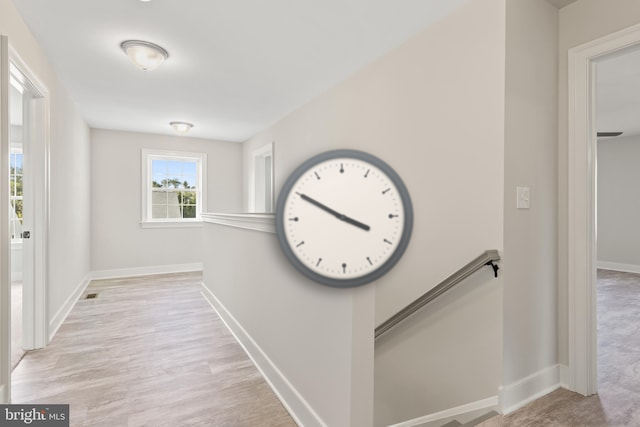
{"hour": 3, "minute": 50}
